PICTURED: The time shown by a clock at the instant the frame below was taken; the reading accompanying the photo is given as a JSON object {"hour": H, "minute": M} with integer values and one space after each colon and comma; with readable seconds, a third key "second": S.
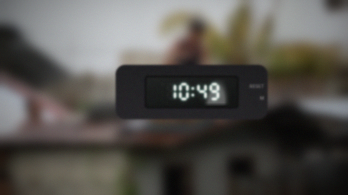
{"hour": 10, "minute": 49}
